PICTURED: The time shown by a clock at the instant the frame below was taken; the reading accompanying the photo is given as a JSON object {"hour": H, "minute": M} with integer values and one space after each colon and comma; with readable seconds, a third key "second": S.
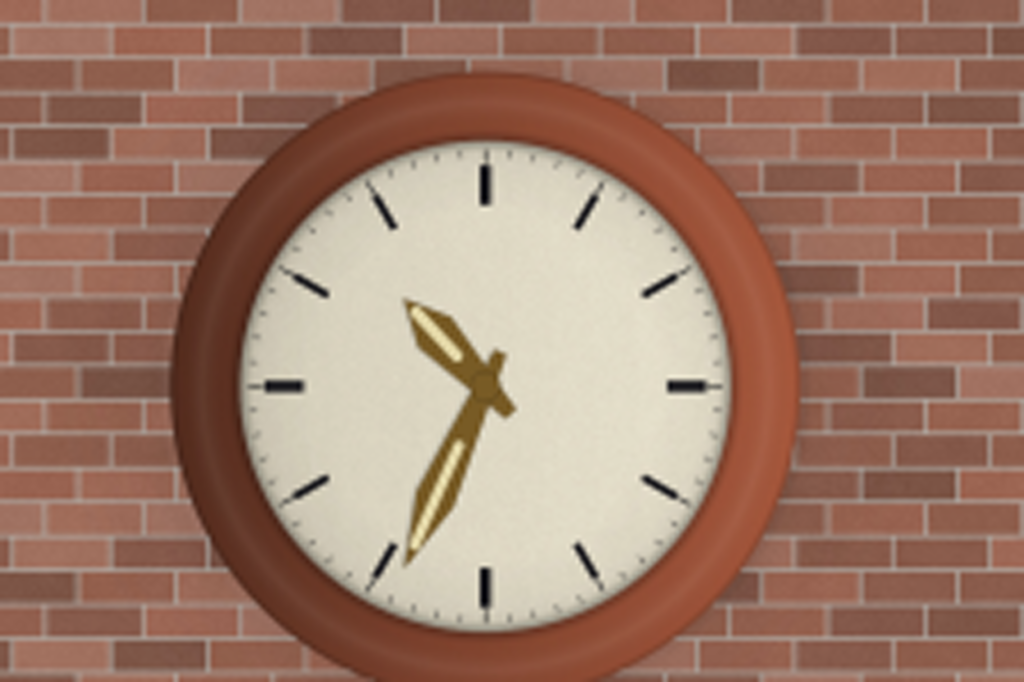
{"hour": 10, "minute": 34}
